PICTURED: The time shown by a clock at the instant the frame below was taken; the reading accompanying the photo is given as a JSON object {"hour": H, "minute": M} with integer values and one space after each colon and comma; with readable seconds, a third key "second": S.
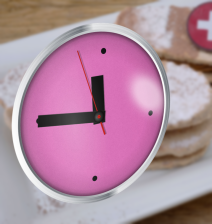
{"hour": 11, "minute": 44, "second": 56}
